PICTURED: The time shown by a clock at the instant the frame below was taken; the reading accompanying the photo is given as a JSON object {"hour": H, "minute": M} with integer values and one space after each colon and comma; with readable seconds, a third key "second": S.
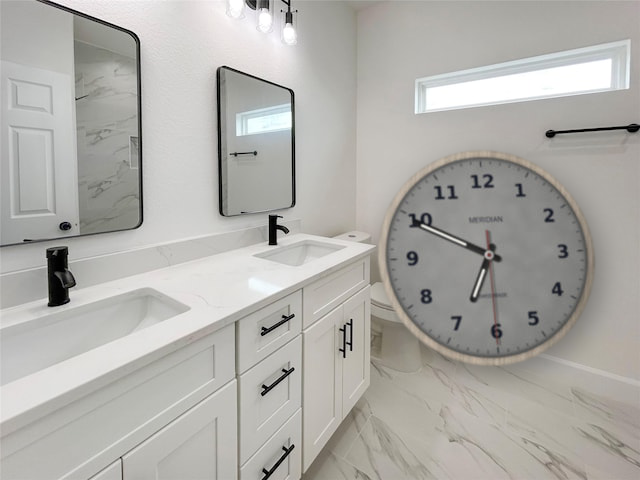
{"hour": 6, "minute": 49, "second": 30}
